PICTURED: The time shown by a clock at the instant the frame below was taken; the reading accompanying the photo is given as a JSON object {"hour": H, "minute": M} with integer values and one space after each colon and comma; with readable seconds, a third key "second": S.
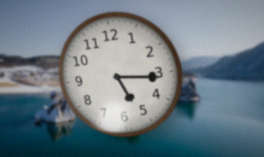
{"hour": 5, "minute": 16}
